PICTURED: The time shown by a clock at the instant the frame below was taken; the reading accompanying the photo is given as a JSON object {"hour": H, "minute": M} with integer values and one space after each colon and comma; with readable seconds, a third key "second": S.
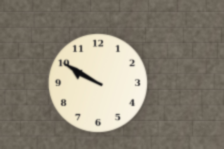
{"hour": 9, "minute": 50}
